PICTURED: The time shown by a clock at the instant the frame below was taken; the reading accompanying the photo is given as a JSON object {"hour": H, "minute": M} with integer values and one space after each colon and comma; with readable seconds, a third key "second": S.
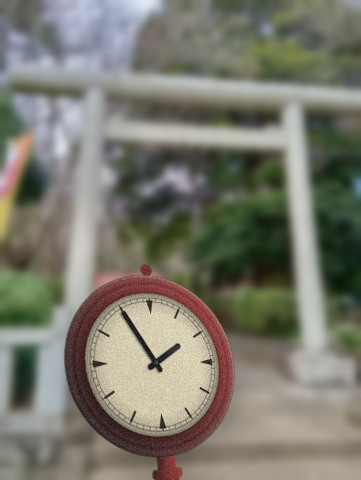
{"hour": 1, "minute": 55}
